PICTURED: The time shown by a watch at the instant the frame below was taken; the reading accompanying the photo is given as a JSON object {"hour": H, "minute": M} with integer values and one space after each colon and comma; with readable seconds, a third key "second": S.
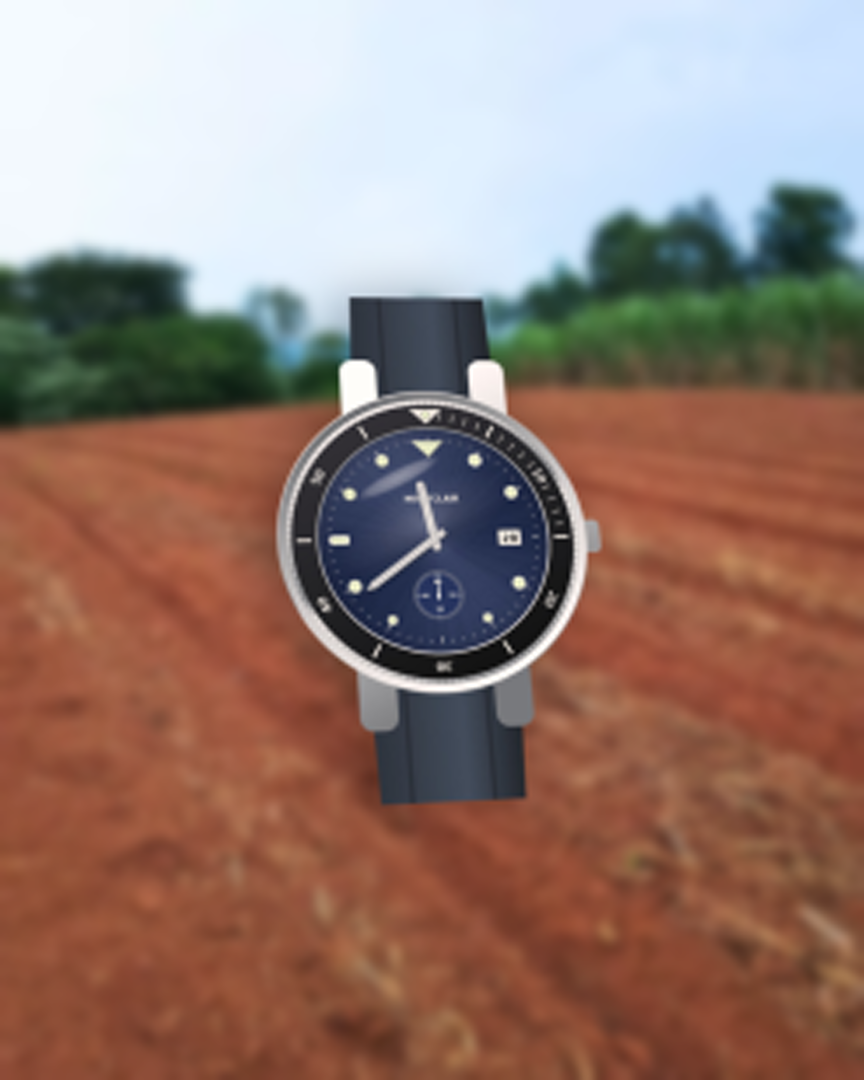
{"hour": 11, "minute": 39}
